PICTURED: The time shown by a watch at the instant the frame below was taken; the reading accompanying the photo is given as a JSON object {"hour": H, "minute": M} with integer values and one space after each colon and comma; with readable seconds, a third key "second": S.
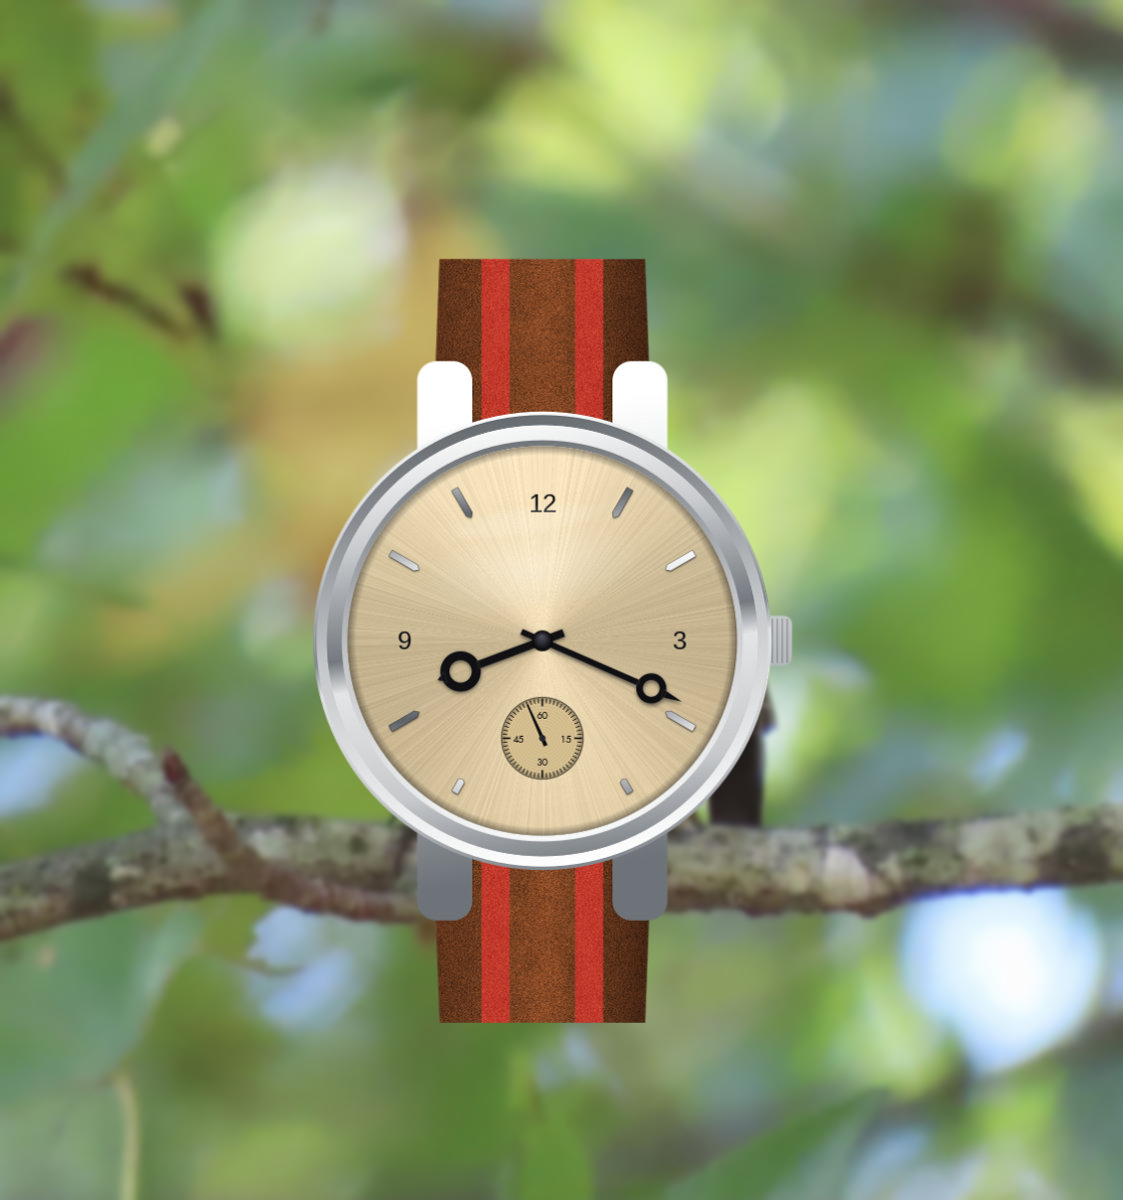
{"hour": 8, "minute": 18, "second": 56}
